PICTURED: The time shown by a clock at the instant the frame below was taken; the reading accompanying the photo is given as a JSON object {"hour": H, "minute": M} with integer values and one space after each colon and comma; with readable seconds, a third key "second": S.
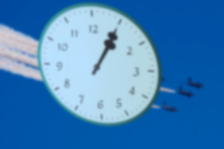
{"hour": 1, "minute": 5}
